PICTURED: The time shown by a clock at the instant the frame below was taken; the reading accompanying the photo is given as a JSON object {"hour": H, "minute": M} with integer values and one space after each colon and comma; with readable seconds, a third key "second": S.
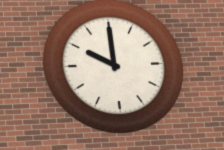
{"hour": 10, "minute": 0}
